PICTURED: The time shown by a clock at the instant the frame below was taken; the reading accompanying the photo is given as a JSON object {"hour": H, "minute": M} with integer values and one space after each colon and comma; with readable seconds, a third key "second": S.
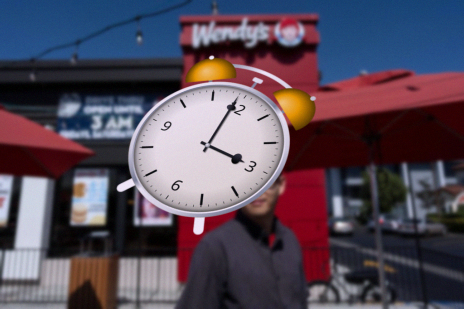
{"hour": 2, "minute": 59}
